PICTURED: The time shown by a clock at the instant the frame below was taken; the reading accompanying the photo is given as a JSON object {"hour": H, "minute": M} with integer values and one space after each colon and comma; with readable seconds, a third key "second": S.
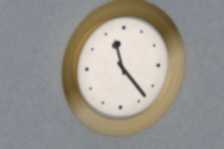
{"hour": 11, "minute": 23}
